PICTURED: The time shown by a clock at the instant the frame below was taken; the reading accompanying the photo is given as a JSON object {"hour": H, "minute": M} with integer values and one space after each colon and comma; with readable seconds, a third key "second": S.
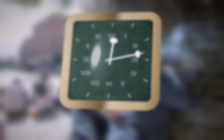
{"hour": 12, "minute": 13}
